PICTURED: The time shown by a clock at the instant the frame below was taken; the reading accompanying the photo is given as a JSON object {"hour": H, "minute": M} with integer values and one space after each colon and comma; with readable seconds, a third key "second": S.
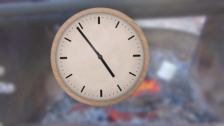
{"hour": 4, "minute": 54}
